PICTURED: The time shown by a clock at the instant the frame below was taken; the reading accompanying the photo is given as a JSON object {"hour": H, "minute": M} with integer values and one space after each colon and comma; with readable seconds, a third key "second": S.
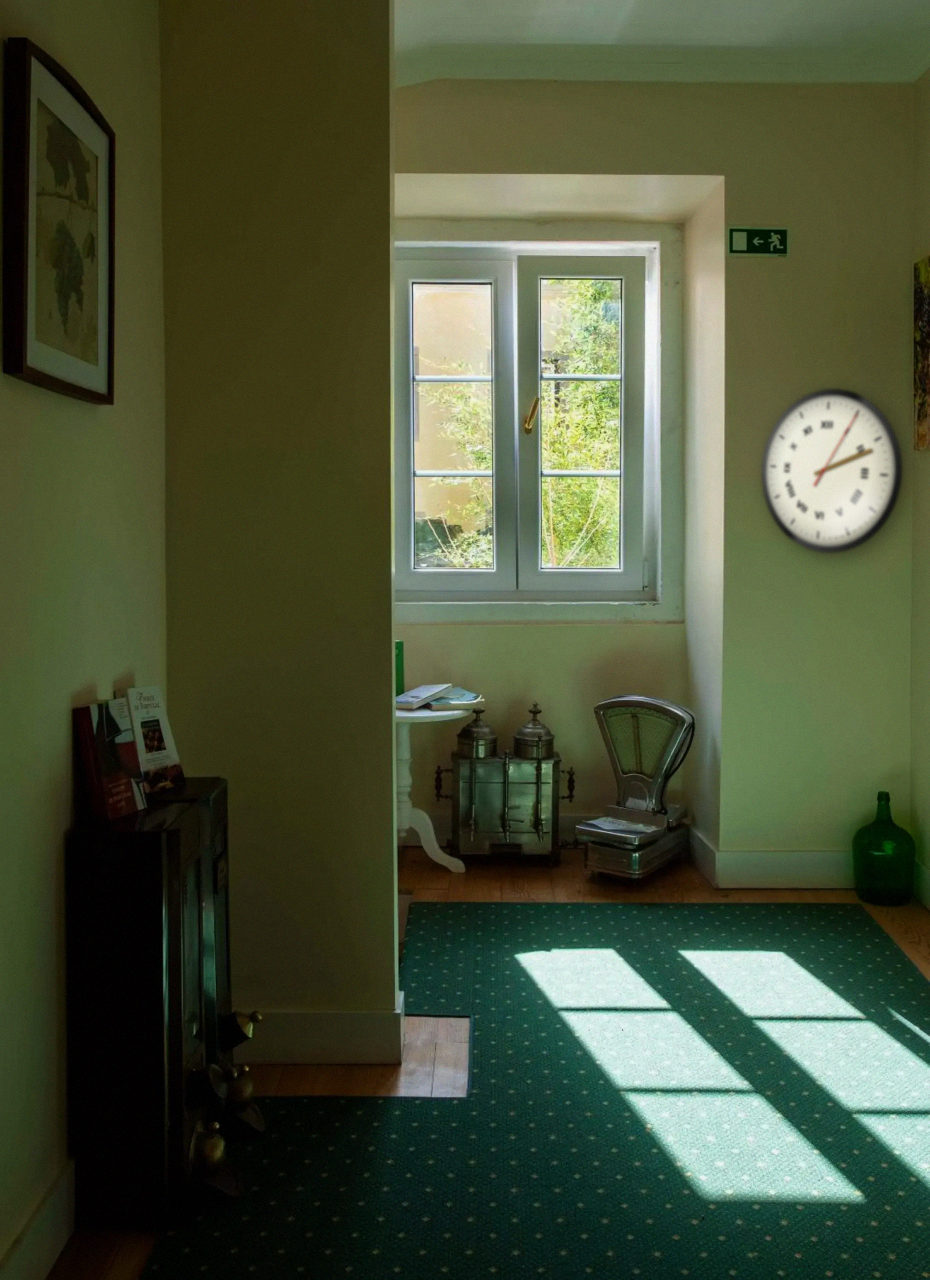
{"hour": 2, "minute": 11, "second": 5}
